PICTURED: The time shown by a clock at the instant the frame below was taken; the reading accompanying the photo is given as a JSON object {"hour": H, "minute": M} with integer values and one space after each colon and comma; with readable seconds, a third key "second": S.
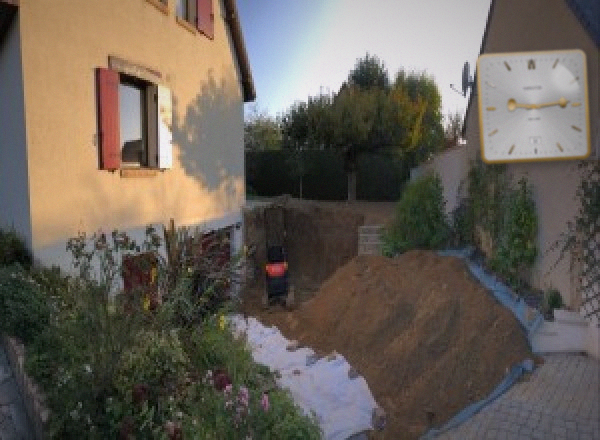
{"hour": 9, "minute": 14}
